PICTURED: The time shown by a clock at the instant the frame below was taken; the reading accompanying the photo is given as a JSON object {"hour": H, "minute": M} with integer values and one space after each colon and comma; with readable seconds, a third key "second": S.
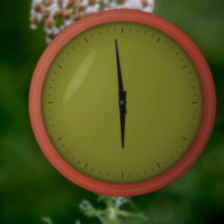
{"hour": 5, "minute": 59}
